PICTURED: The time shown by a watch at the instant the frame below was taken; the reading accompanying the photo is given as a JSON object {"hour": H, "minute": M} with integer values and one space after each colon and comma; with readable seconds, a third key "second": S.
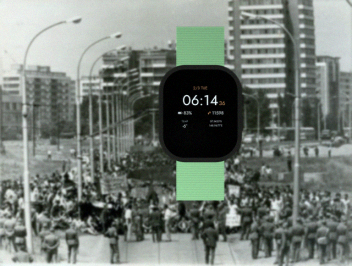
{"hour": 6, "minute": 14}
